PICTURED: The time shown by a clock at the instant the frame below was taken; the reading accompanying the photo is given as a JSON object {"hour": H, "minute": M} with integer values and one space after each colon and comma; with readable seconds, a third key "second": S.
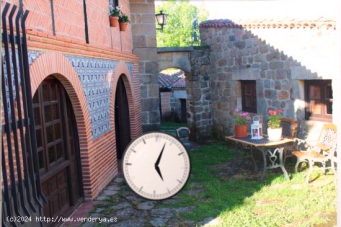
{"hour": 5, "minute": 3}
